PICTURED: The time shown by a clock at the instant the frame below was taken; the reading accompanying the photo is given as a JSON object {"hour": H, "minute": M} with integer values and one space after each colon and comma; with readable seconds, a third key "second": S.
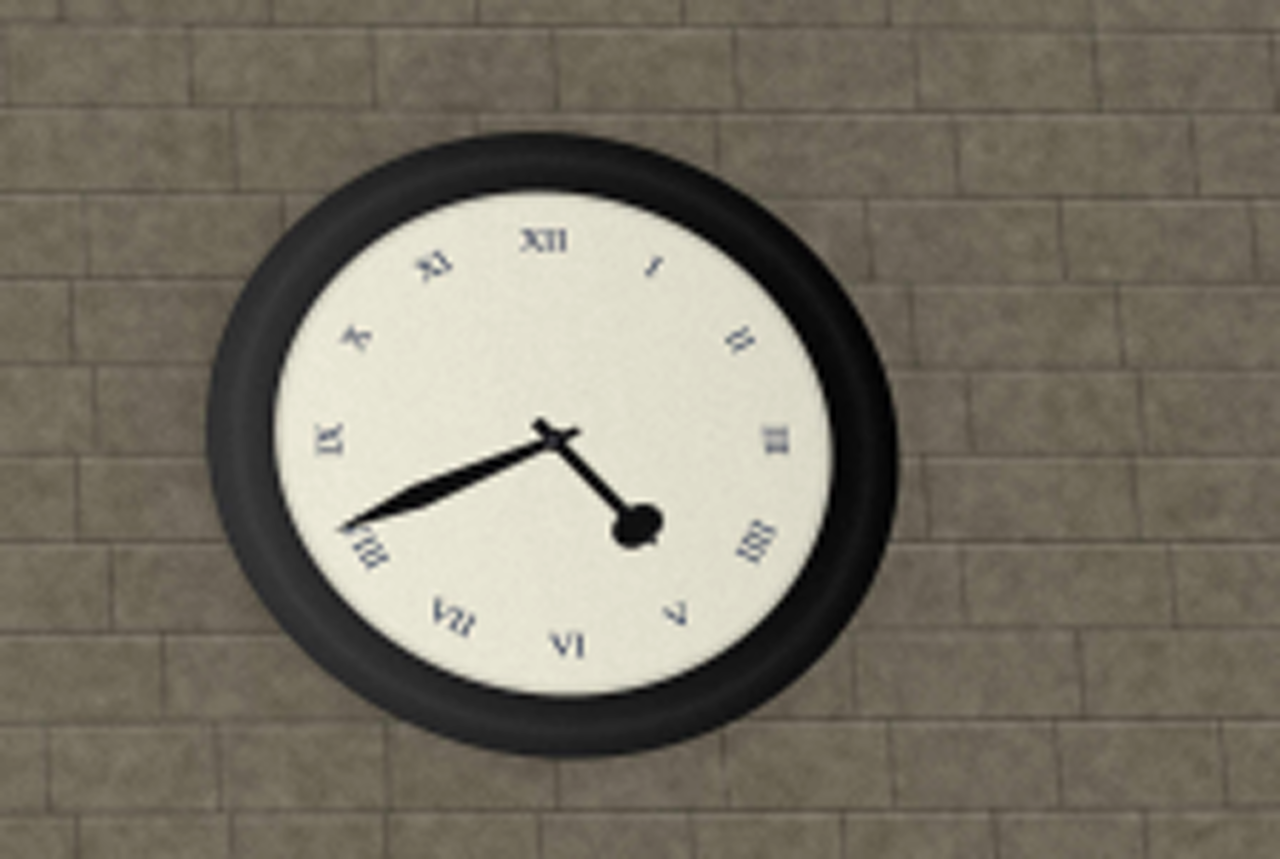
{"hour": 4, "minute": 41}
